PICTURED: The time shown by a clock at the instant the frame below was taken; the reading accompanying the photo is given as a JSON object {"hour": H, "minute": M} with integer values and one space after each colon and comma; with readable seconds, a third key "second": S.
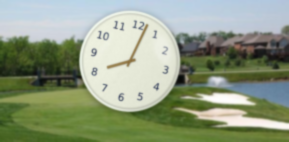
{"hour": 8, "minute": 2}
